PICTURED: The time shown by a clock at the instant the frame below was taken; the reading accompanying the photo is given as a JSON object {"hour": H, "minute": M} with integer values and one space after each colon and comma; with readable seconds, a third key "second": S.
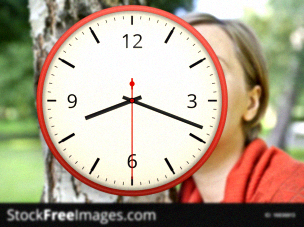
{"hour": 8, "minute": 18, "second": 30}
